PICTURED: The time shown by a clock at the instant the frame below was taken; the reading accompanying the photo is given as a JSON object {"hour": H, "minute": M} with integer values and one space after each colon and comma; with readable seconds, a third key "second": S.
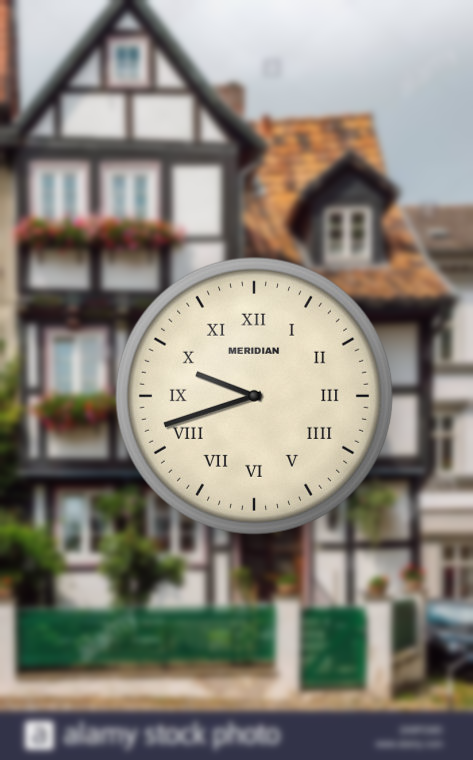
{"hour": 9, "minute": 42}
